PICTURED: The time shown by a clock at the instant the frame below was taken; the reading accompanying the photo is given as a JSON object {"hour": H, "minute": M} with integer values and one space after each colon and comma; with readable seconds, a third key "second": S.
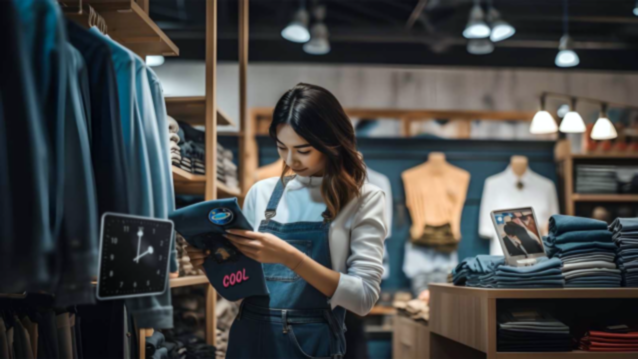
{"hour": 2, "minute": 0}
